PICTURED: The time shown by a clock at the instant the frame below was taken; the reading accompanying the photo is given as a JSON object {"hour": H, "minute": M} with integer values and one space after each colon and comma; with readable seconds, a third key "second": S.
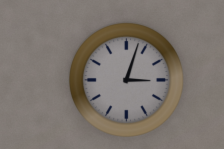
{"hour": 3, "minute": 3}
